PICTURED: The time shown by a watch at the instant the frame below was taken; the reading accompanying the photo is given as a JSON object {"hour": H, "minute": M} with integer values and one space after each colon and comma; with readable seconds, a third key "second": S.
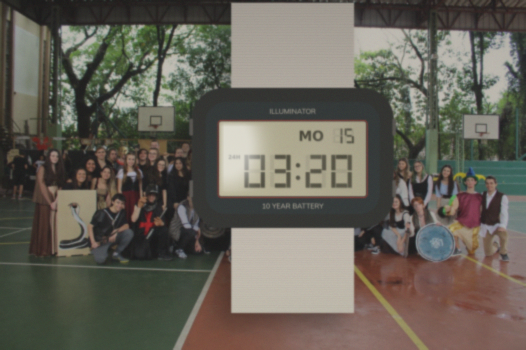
{"hour": 3, "minute": 20}
